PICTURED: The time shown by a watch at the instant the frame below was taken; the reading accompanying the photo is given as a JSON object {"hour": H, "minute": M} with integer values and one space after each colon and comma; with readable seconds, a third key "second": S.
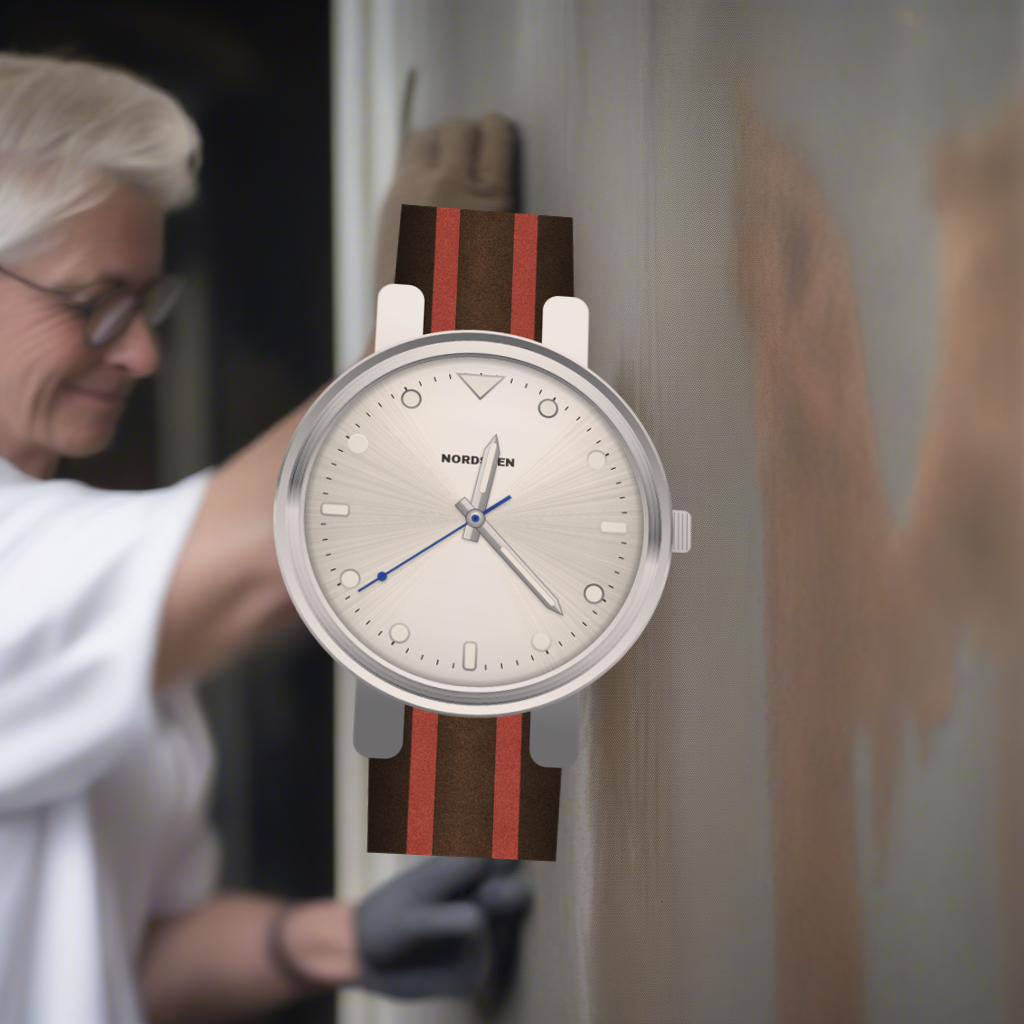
{"hour": 12, "minute": 22, "second": 39}
